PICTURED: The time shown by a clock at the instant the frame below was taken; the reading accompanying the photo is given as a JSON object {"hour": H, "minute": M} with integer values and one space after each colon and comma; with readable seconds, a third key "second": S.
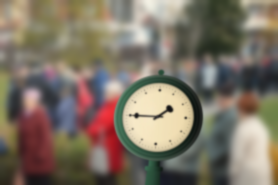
{"hour": 1, "minute": 45}
